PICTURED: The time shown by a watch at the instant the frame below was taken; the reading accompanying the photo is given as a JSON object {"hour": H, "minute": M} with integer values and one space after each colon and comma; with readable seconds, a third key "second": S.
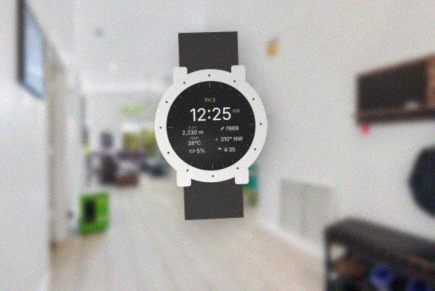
{"hour": 12, "minute": 25}
